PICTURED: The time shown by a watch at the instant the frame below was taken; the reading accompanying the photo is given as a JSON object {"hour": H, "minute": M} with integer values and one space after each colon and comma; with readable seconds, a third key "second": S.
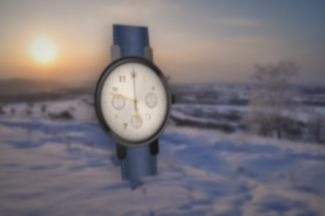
{"hour": 5, "minute": 48}
